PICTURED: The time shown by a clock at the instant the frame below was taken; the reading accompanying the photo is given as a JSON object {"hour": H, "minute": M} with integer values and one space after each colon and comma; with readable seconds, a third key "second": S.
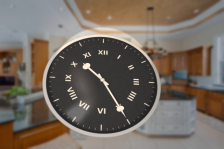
{"hour": 10, "minute": 25}
